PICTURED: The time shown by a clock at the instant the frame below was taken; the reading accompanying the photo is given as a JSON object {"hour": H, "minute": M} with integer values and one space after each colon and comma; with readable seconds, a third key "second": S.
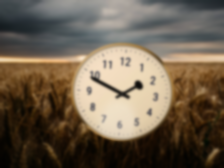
{"hour": 1, "minute": 49}
